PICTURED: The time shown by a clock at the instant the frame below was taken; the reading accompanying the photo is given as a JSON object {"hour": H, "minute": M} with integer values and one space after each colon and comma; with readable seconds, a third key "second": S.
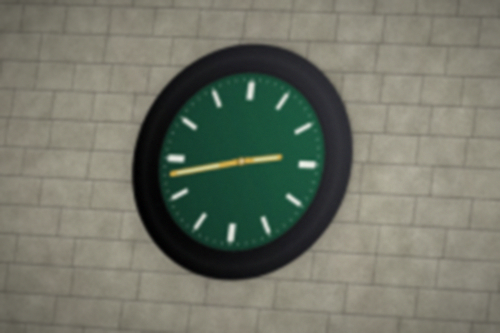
{"hour": 2, "minute": 43}
